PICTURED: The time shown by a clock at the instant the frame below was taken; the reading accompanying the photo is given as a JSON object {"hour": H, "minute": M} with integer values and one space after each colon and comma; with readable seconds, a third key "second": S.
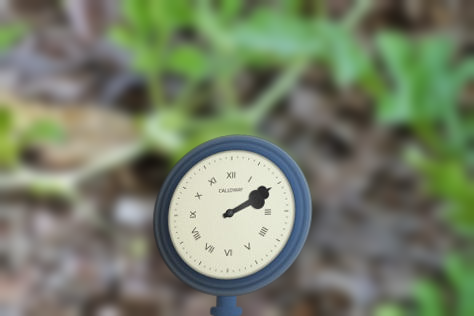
{"hour": 2, "minute": 10}
